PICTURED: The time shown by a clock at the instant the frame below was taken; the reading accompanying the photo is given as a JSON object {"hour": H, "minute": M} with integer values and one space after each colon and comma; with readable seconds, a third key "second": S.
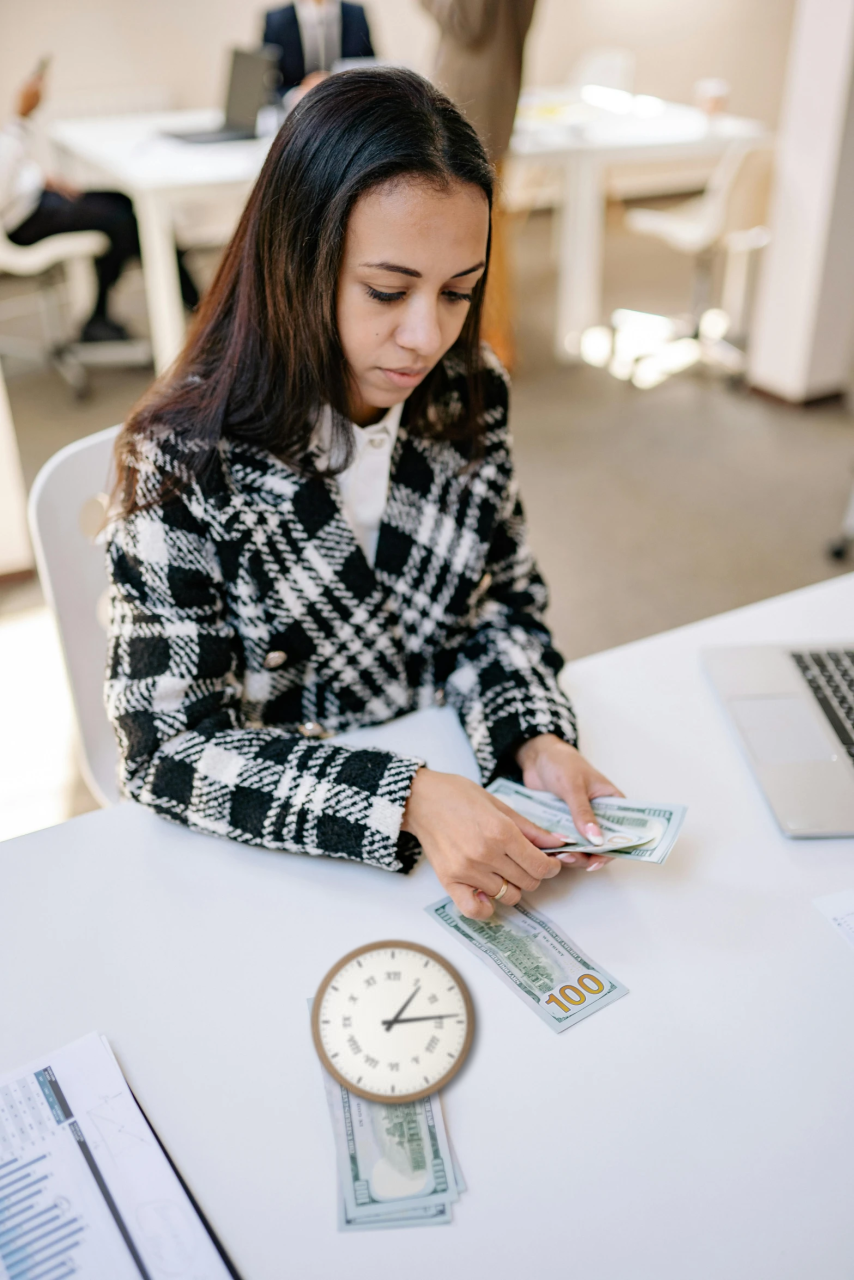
{"hour": 1, "minute": 14}
